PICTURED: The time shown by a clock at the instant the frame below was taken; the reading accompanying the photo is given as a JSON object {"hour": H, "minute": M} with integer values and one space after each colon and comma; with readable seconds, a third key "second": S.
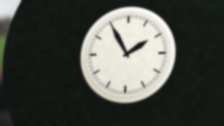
{"hour": 1, "minute": 55}
